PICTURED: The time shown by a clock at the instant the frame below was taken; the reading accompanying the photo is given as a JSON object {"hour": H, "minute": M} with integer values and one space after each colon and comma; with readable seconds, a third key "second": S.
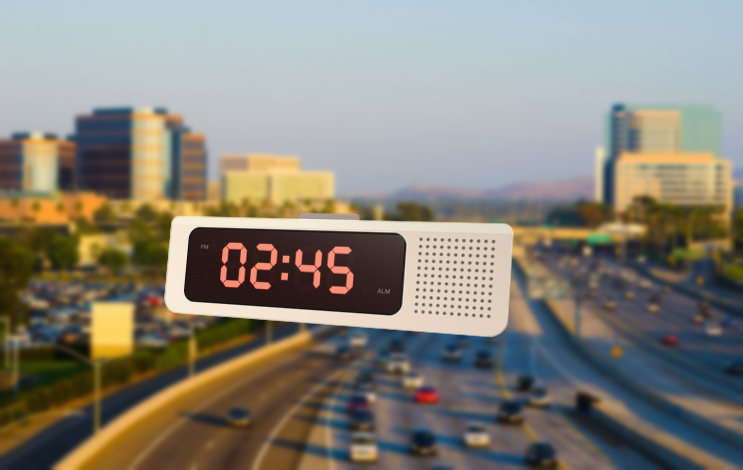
{"hour": 2, "minute": 45}
